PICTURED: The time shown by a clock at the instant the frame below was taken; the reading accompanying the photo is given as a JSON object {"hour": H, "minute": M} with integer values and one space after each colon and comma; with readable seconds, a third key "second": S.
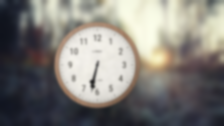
{"hour": 6, "minute": 32}
